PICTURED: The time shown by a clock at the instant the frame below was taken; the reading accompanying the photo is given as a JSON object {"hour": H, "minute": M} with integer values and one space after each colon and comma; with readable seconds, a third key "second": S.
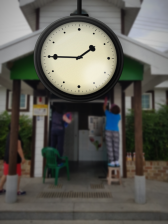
{"hour": 1, "minute": 45}
